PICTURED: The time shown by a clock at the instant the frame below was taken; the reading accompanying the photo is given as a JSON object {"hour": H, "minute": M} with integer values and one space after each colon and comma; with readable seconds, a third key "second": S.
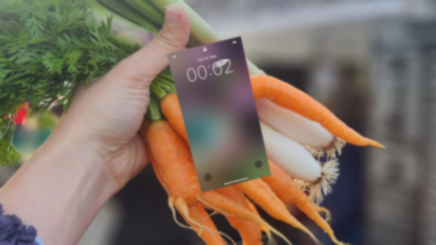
{"hour": 0, "minute": 2}
